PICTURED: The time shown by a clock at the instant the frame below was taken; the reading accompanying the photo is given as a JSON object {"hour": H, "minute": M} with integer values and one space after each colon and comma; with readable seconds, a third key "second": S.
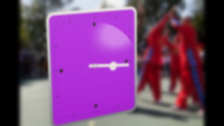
{"hour": 3, "minute": 16}
